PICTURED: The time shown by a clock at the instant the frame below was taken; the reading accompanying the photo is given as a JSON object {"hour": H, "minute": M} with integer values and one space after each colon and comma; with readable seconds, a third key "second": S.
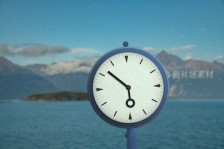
{"hour": 5, "minute": 52}
